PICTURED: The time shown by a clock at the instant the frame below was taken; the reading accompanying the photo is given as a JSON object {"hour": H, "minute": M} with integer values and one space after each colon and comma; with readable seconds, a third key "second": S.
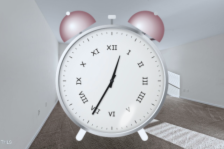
{"hour": 12, "minute": 35}
